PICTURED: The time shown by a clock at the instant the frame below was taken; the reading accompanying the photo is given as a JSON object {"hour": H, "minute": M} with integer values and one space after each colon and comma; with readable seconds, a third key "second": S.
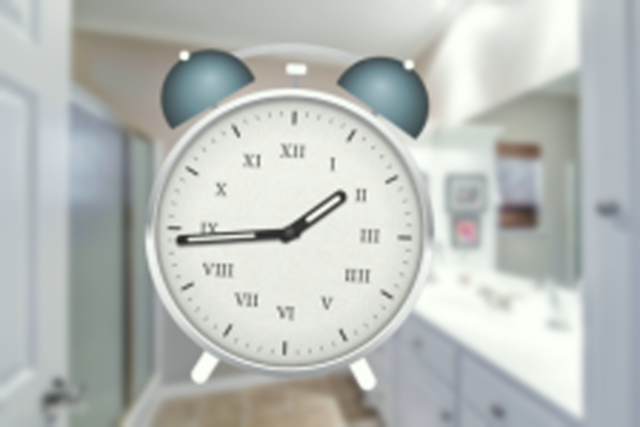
{"hour": 1, "minute": 44}
